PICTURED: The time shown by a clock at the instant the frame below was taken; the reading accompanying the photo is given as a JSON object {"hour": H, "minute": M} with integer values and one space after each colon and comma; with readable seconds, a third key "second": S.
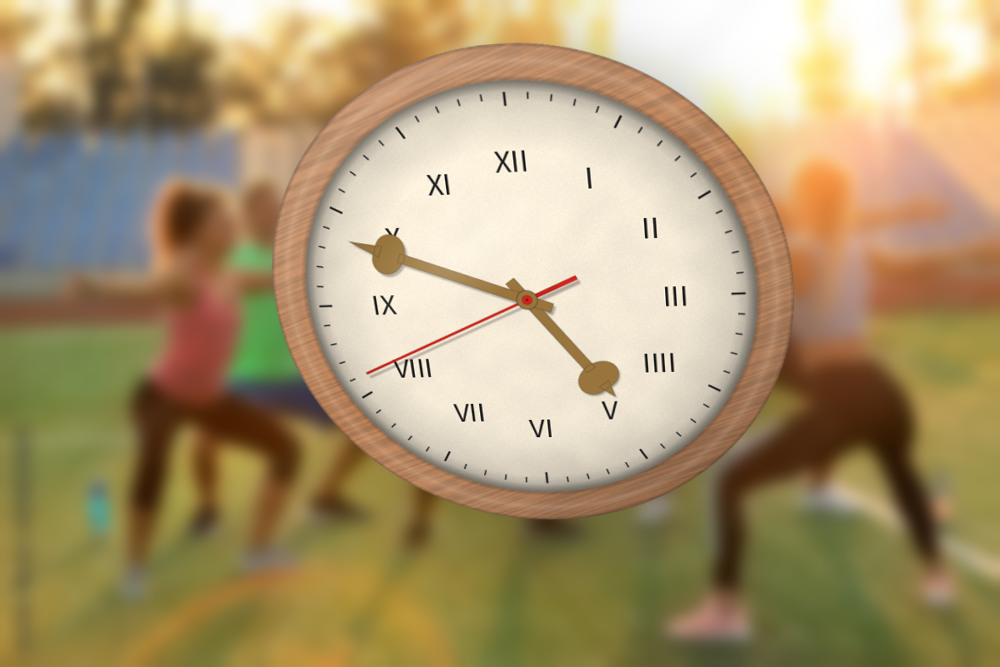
{"hour": 4, "minute": 48, "second": 41}
